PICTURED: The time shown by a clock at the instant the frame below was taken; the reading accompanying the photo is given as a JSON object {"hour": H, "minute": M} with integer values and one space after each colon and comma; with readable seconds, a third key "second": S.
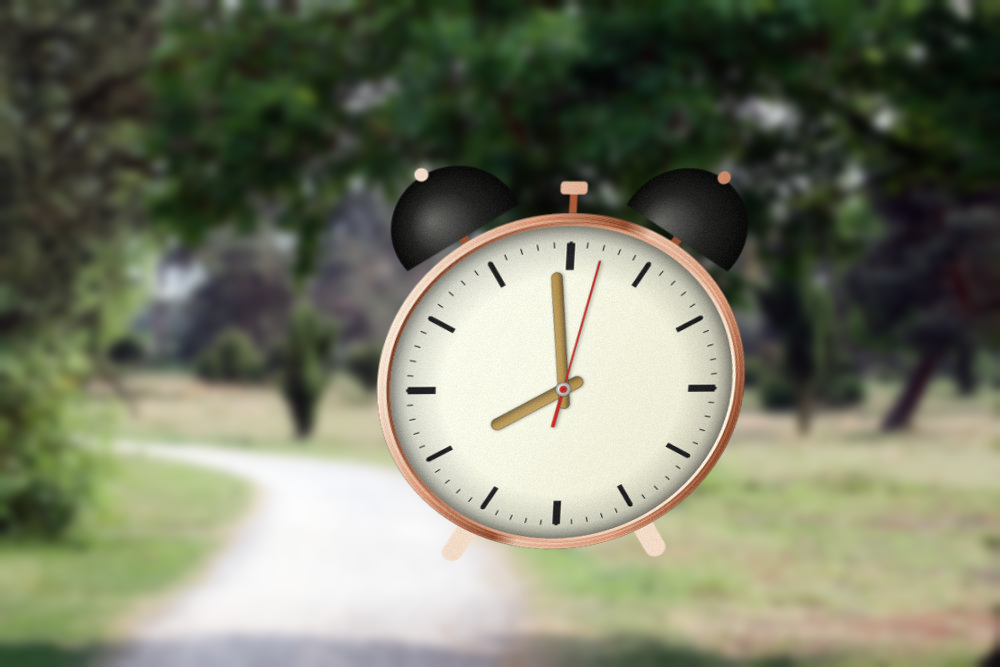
{"hour": 7, "minute": 59, "second": 2}
